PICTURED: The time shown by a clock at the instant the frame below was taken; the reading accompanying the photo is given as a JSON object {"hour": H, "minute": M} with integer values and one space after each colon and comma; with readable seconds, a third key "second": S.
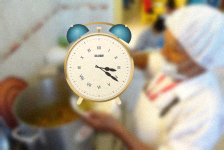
{"hour": 3, "minute": 21}
